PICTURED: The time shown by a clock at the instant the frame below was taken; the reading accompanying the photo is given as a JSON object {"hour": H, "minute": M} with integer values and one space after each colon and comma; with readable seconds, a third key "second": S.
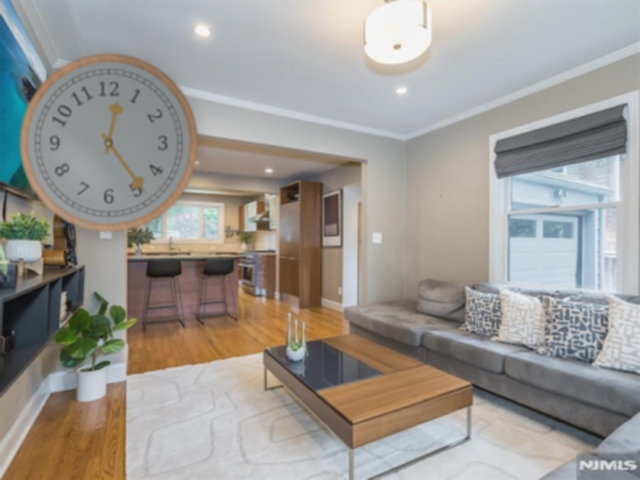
{"hour": 12, "minute": 24}
